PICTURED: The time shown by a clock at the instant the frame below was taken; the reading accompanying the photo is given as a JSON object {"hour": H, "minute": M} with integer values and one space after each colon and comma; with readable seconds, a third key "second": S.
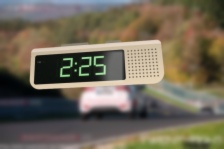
{"hour": 2, "minute": 25}
